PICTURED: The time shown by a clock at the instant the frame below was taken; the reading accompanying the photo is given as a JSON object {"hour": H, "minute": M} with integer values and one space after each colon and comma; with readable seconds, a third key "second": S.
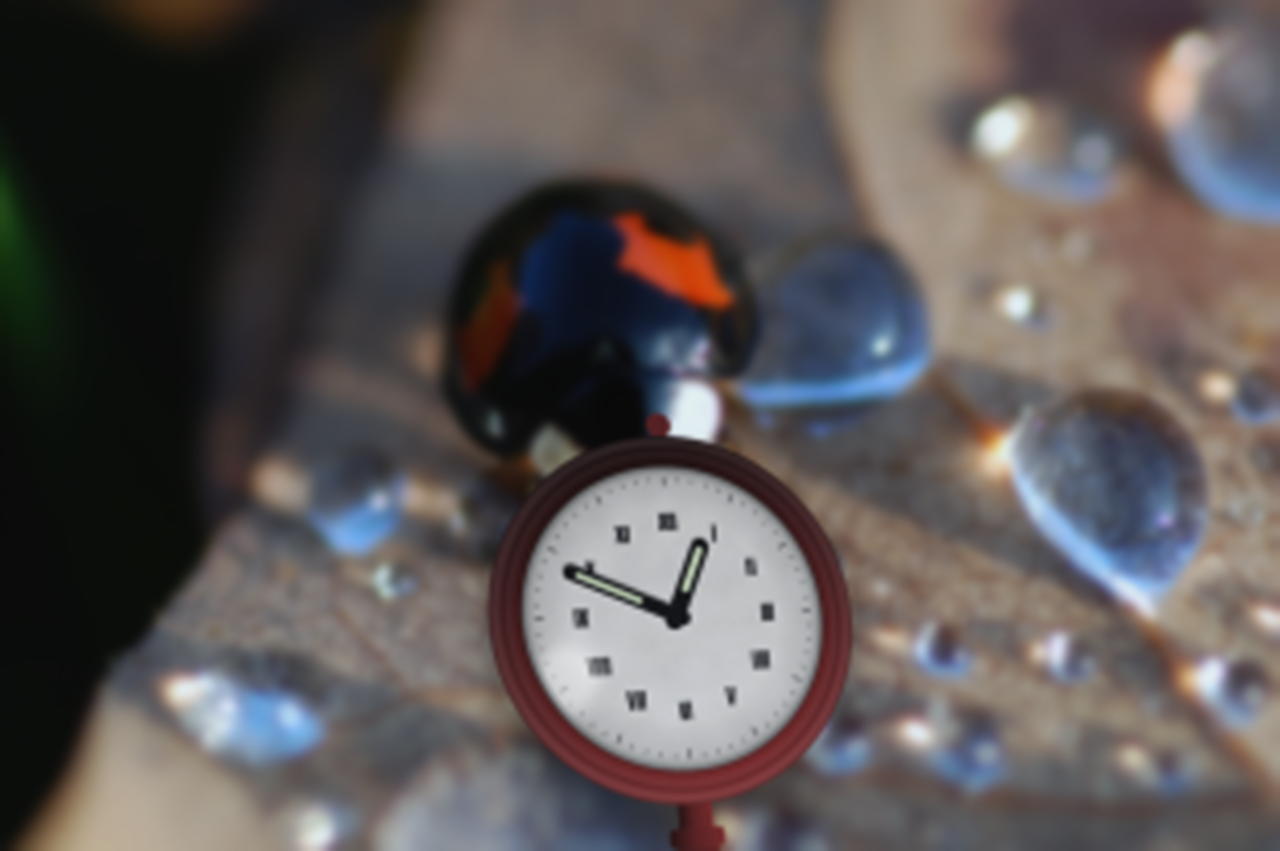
{"hour": 12, "minute": 49}
